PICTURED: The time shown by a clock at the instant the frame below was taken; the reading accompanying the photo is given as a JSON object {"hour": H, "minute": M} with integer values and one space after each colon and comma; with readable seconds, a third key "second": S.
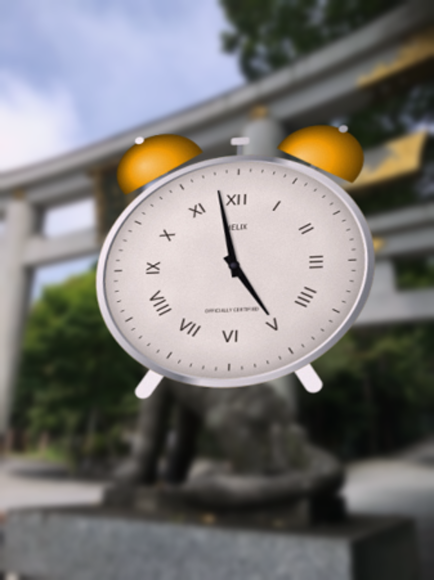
{"hour": 4, "minute": 58}
